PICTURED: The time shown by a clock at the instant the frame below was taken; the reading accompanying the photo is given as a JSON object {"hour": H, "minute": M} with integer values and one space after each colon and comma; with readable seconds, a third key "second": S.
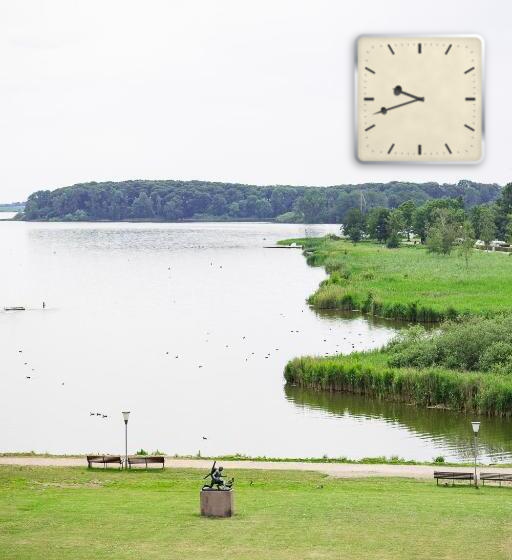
{"hour": 9, "minute": 42}
